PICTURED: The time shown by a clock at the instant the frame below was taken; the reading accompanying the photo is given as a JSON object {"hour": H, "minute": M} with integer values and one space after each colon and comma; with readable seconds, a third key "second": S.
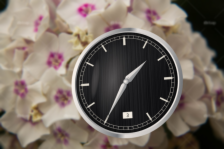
{"hour": 1, "minute": 35}
